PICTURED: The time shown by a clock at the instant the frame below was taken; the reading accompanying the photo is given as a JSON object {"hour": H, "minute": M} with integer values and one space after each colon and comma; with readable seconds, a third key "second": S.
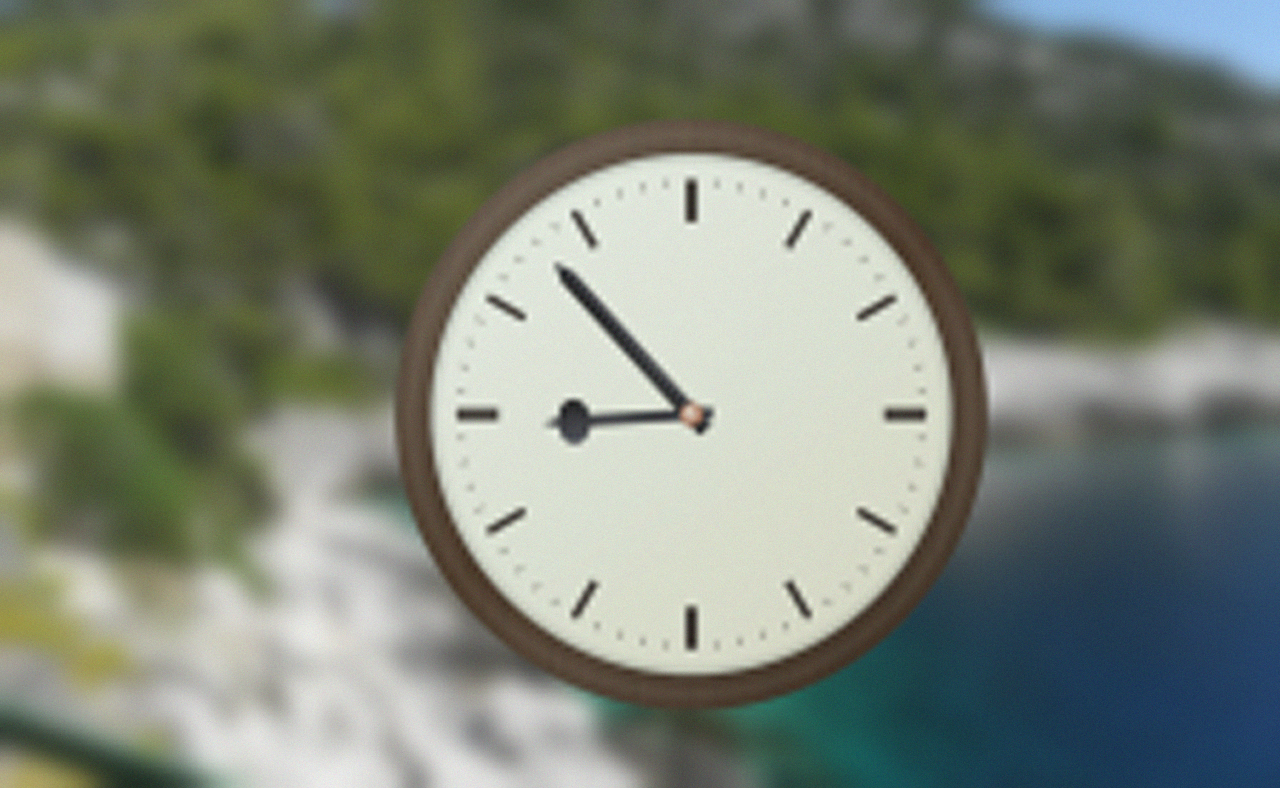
{"hour": 8, "minute": 53}
